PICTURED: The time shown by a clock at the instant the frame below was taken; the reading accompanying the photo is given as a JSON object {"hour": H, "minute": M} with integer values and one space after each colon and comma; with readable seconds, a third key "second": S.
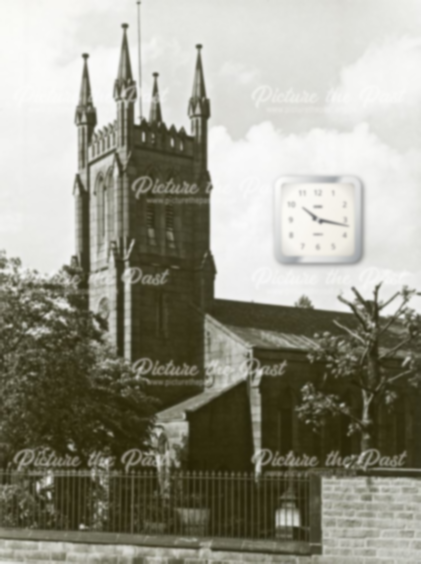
{"hour": 10, "minute": 17}
